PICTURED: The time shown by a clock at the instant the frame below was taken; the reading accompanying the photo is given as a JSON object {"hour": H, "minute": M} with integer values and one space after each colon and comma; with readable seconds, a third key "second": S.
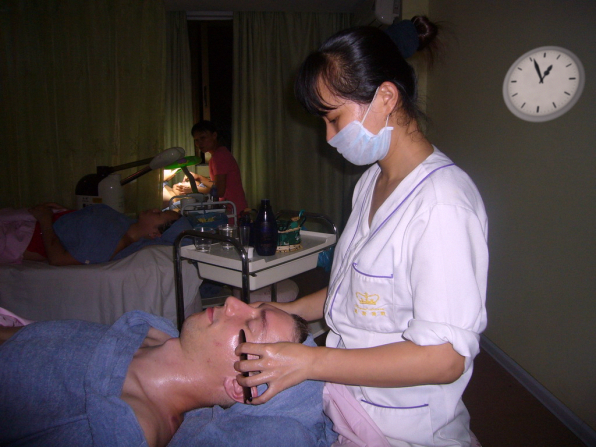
{"hour": 12, "minute": 56}
